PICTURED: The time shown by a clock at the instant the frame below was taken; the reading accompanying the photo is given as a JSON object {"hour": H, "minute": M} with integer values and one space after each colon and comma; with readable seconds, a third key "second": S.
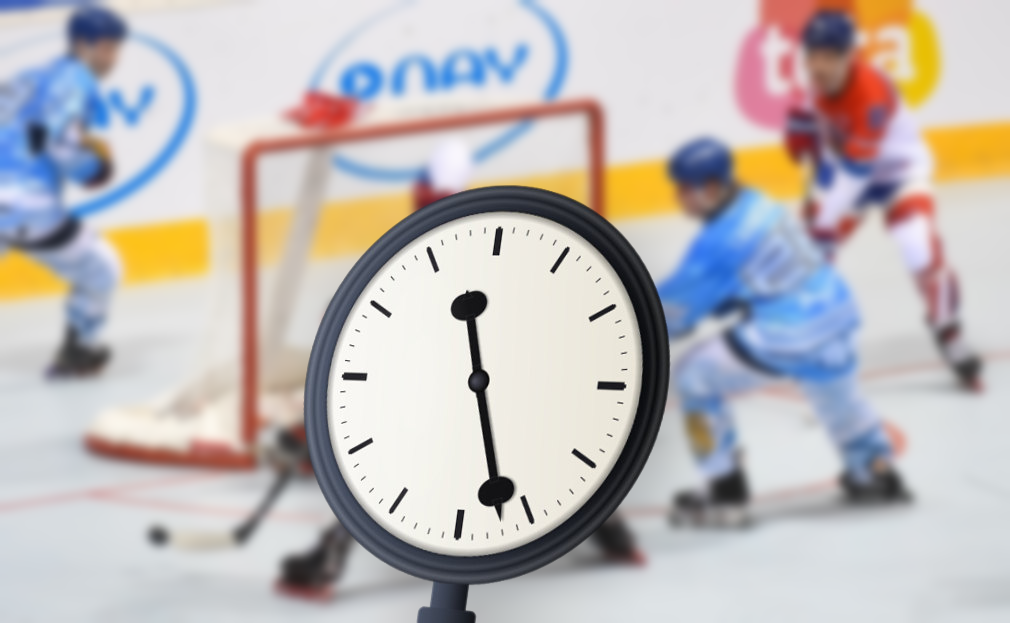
{"hour": 11, "minute": 27}
